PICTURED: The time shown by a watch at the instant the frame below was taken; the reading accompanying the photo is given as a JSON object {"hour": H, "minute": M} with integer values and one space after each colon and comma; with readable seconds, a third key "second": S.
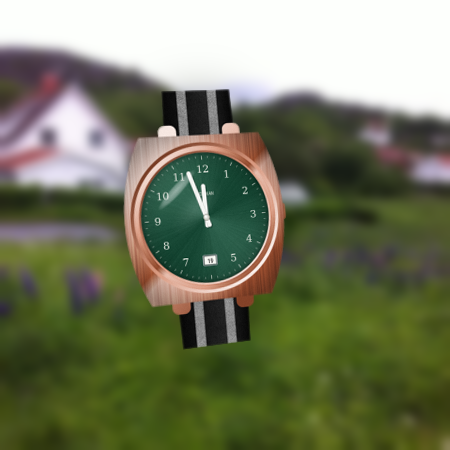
{"hour": 11, "minute": 57}
